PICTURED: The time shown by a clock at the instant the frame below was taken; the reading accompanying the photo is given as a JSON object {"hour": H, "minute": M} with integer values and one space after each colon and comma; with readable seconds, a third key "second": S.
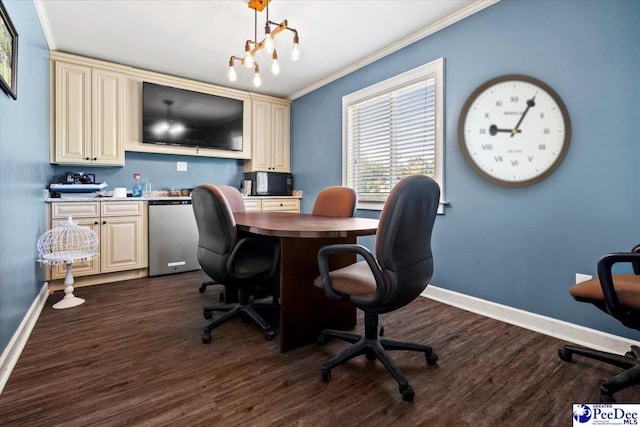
{"hour": 9, "minute": 5}
